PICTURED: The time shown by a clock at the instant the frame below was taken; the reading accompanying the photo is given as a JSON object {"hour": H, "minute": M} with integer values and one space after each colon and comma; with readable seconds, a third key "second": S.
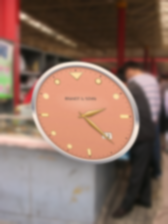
{"hour": 2, "minute": 23}
